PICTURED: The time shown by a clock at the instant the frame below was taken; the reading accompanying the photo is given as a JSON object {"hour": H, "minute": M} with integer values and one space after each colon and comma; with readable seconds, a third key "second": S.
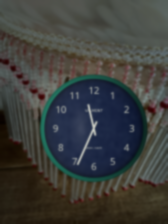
{"hour": 11, "minute": 34}
